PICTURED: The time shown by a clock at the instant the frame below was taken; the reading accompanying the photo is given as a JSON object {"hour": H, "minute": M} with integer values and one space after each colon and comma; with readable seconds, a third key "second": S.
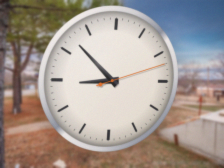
{"hour": 8, "minute": 52, "second": 12}
